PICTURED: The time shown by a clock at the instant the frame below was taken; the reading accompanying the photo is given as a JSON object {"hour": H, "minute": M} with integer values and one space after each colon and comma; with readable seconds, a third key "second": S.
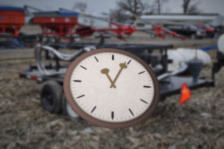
{"hour": 11, "minute": 4}
